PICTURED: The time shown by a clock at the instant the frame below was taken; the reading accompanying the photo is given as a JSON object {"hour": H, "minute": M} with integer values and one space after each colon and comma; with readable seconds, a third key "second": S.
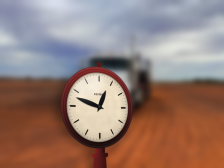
{"hour": 12, "minute": 48}
